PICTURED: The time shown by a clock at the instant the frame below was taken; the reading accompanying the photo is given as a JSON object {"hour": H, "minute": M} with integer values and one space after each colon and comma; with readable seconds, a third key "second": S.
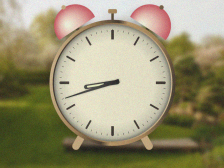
{"hour": 8, "minute": 42}
